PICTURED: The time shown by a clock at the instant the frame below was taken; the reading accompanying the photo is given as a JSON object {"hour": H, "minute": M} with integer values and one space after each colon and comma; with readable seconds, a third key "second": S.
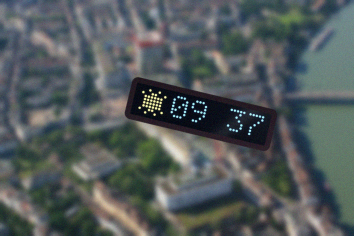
{"hour": 9, "minute": 37}
